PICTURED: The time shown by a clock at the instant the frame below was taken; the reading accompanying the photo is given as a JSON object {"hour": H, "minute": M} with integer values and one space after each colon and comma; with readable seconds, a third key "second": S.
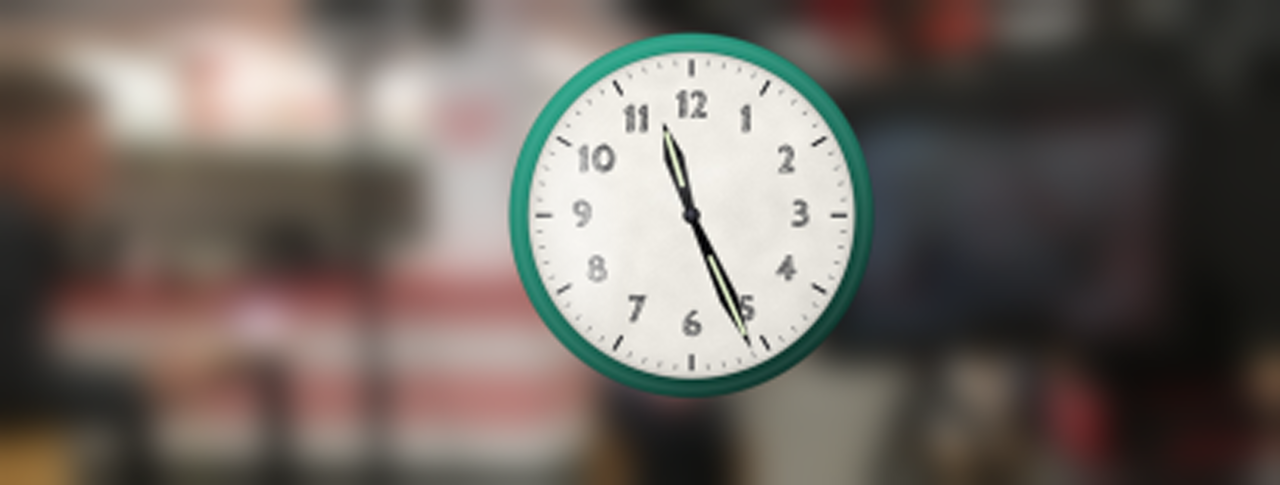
{"hour": 11, "minute": 26}
